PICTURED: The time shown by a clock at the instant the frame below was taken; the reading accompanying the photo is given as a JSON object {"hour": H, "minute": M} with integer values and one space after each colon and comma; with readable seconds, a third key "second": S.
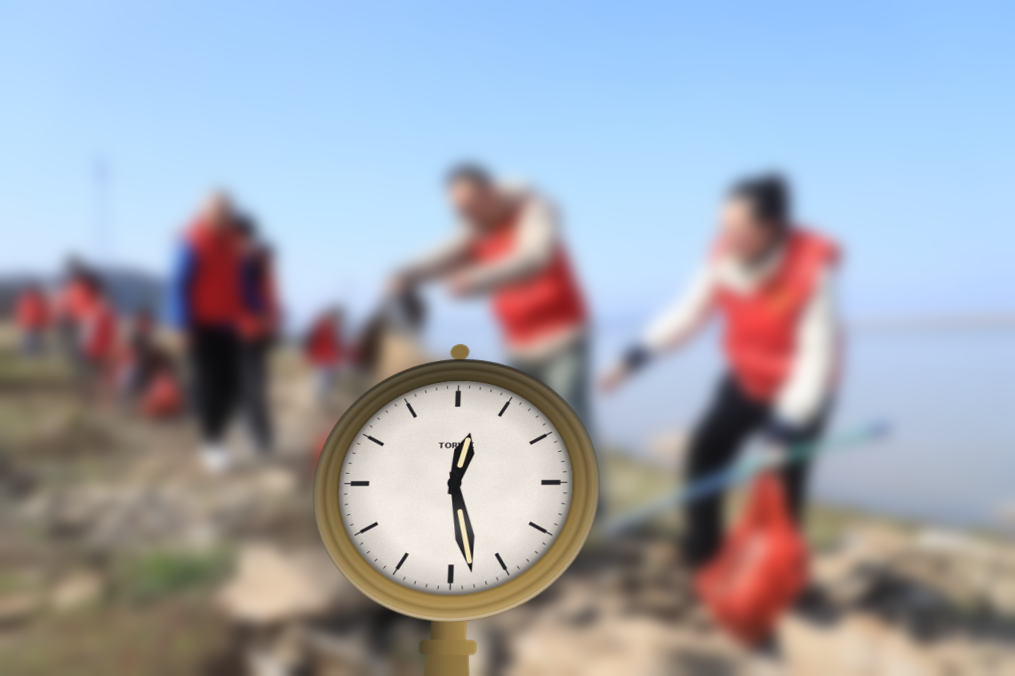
{"hour": 12, "minute": 28}
